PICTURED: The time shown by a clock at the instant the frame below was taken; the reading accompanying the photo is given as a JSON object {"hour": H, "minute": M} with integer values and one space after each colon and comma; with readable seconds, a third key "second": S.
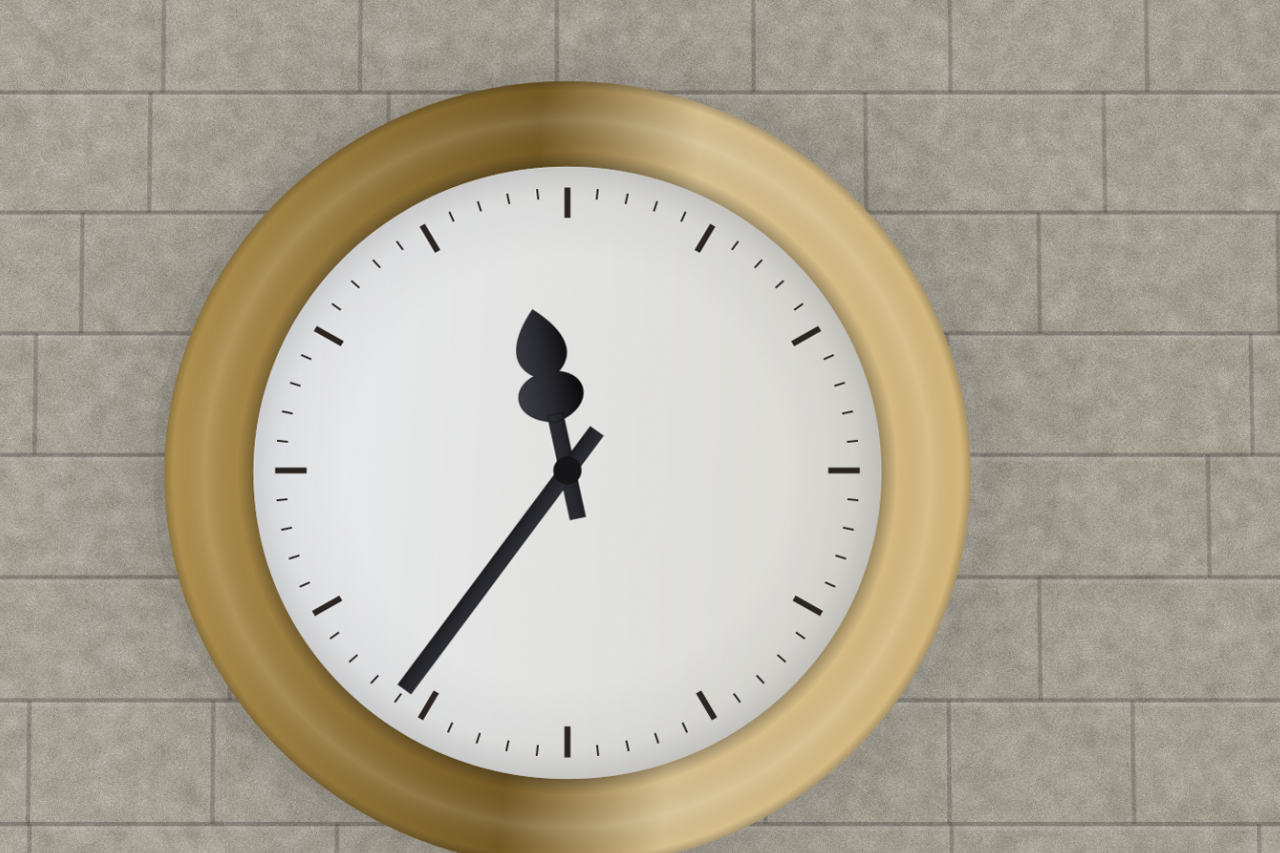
{"hour": 11, "minute": 36}
